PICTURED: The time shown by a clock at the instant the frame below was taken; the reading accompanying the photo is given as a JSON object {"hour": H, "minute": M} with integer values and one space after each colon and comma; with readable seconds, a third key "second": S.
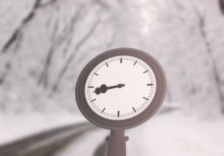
{"hour": 8, "minute": 43}
